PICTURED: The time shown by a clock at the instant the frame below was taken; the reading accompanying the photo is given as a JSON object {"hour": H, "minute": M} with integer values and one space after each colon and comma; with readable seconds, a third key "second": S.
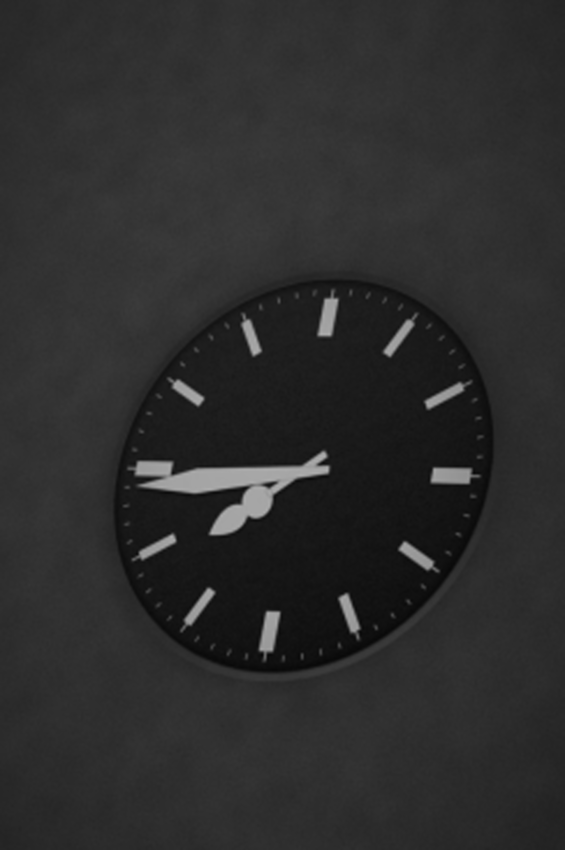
{"hour": 7, "minute": 44}
